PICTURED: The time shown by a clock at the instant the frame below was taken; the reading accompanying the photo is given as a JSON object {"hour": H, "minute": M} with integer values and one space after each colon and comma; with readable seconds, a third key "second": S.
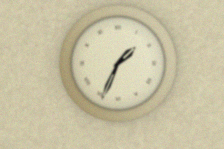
{"hour": 1, "minute": 34}
